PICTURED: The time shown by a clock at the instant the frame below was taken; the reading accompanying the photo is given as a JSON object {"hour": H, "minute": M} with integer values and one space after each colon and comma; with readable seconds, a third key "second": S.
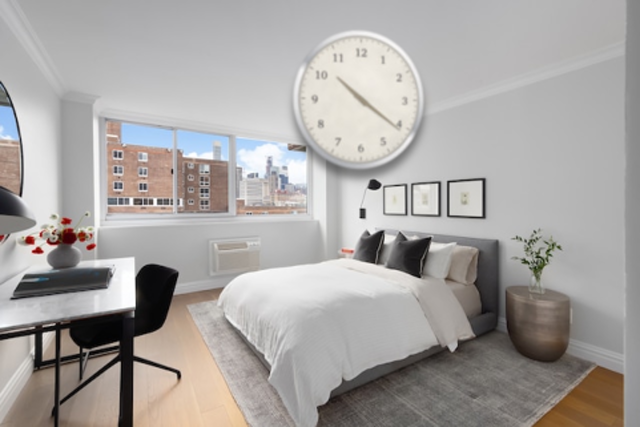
{"hour": 10, "minute": 21}
